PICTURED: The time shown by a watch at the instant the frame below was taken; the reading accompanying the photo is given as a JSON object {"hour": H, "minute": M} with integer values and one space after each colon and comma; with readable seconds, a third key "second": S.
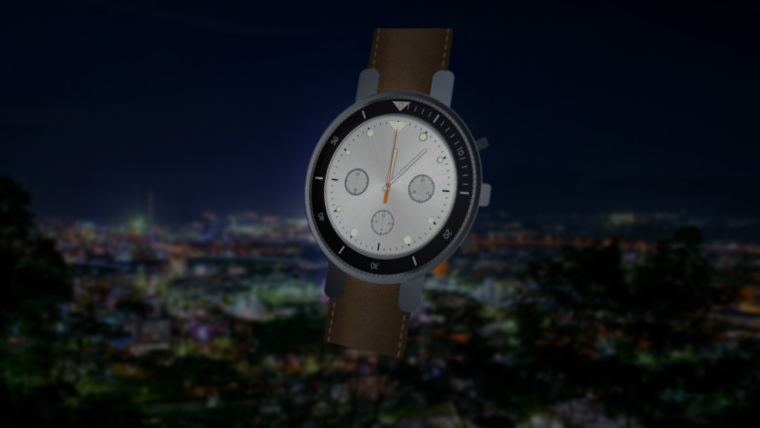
{"hour": 12, "minute": 7}
